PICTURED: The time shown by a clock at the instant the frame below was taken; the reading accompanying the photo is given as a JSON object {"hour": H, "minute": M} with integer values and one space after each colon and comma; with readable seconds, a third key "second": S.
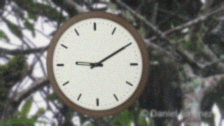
{"hour": 9, "minute": 10}
